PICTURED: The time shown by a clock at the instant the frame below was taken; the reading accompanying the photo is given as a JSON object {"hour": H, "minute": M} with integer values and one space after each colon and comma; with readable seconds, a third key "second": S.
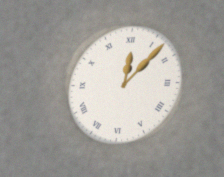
{"hour": 12, "minute": 7}
